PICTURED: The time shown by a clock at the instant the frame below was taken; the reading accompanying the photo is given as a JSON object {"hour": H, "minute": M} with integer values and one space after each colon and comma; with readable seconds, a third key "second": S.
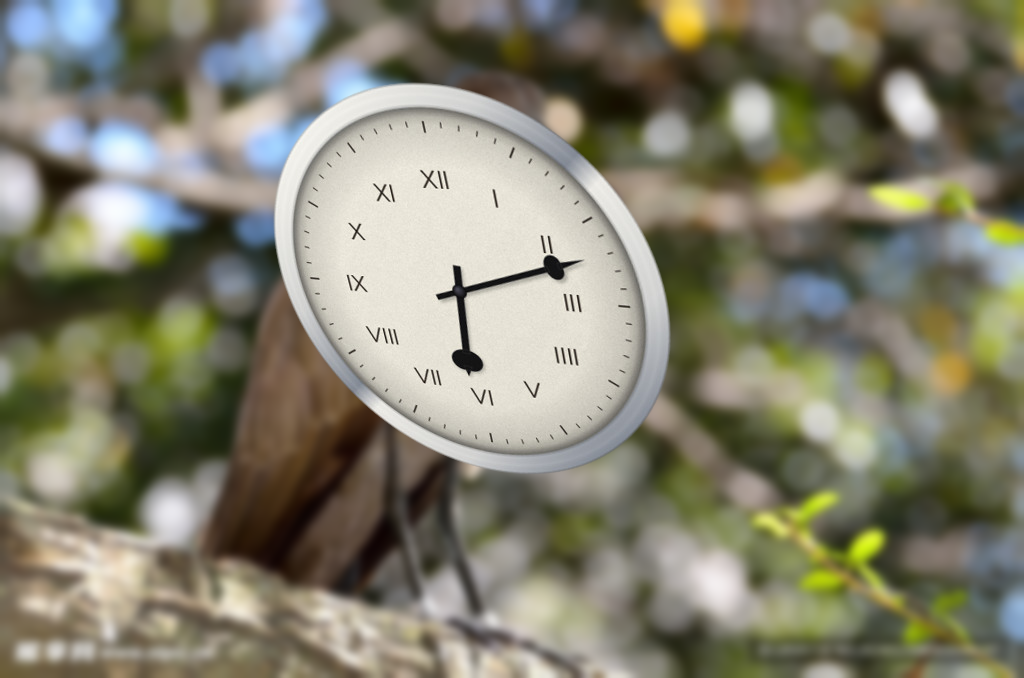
{"hour": 6, "minute": 12}
